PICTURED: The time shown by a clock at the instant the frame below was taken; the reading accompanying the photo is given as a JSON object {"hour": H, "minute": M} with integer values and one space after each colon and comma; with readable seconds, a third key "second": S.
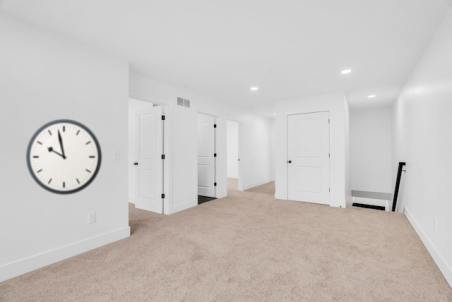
{"hour": 9, "minute": 58}
